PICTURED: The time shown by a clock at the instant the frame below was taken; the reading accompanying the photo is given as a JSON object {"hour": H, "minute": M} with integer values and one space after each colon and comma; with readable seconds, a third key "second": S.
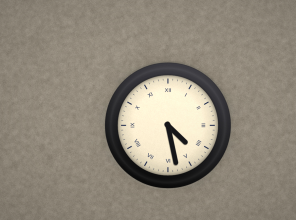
{"hour": 4, "minute": 28}
